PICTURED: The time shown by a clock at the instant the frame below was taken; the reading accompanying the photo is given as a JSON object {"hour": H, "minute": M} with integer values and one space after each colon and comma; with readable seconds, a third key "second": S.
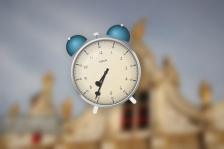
{"hour": 7, "minute": 36}
